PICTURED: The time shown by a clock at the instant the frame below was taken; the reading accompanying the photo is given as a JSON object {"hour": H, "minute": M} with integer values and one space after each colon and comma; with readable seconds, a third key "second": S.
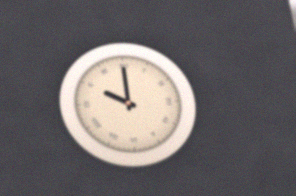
{"hour": 10, "minute": 0}
